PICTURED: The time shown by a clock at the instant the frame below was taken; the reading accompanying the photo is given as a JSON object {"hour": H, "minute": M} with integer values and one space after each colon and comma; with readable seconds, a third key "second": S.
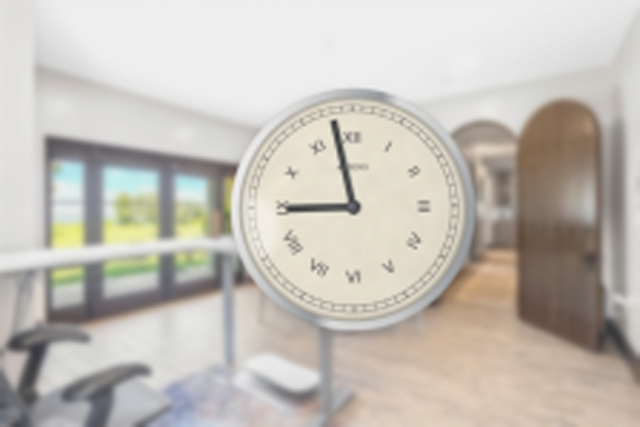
{"hour": 8, "minute": 58}
